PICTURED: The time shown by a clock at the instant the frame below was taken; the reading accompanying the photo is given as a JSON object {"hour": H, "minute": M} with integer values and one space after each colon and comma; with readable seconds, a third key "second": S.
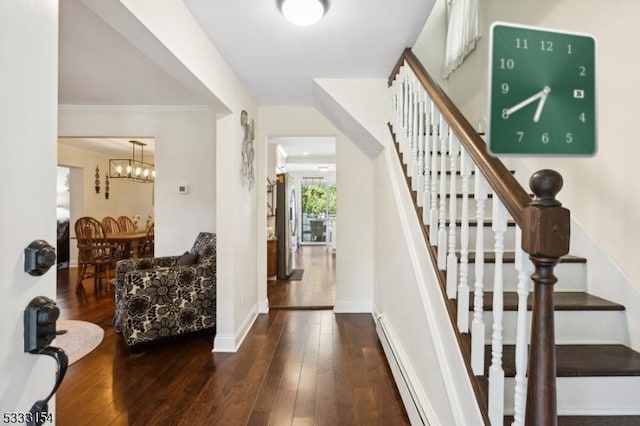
{"hour": 6, "minute": 40}
